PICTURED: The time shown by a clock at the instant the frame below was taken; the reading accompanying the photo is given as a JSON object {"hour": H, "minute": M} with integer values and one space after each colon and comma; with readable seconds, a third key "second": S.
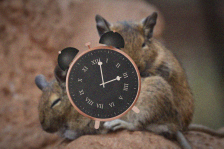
{"hour": 3, "minute": 2}
